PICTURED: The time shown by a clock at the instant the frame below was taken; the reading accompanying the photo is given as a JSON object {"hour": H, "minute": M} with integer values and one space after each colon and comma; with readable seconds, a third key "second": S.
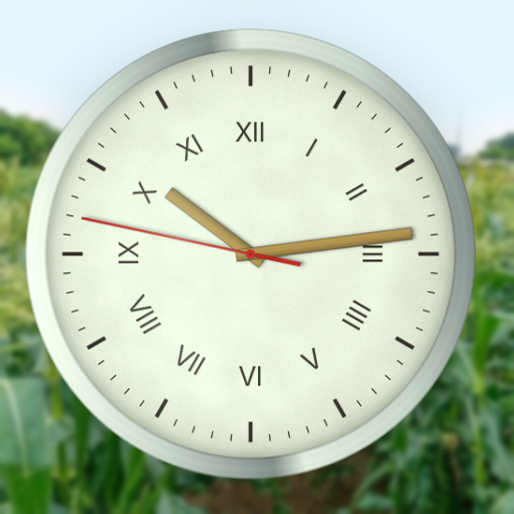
{"hour": 10, "minute": 13, "second": 47}
